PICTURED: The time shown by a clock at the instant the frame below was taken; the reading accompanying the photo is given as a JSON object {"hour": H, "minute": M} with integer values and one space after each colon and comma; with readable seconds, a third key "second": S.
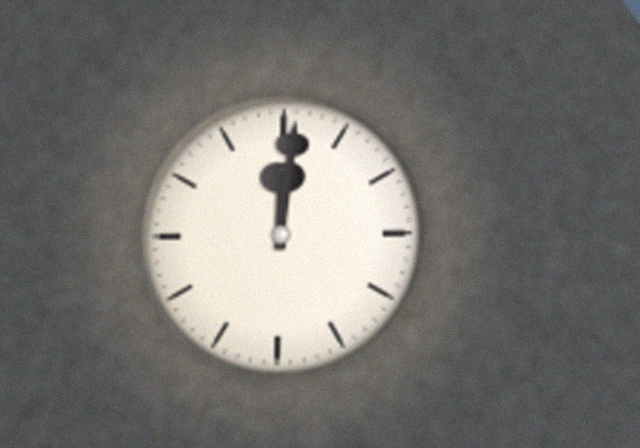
{"hour": 12, "minute": 1}
